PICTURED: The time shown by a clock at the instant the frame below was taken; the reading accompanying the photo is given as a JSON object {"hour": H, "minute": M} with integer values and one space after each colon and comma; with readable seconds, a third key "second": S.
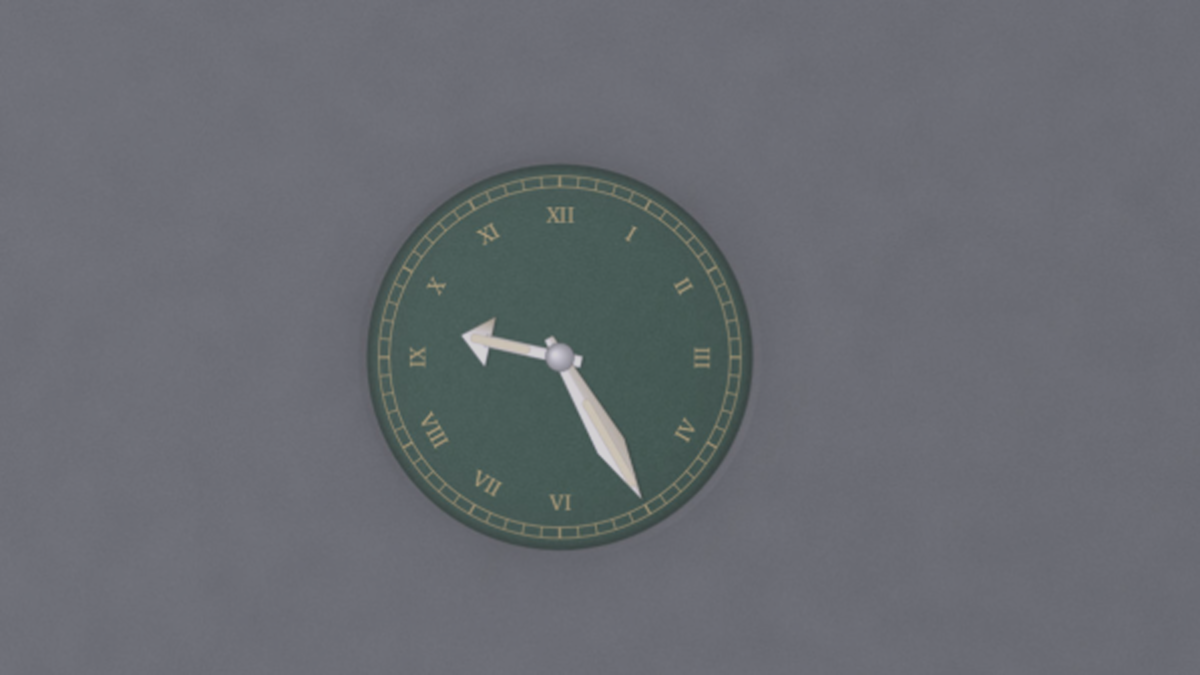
{"hour": 9, "minute": 25}
